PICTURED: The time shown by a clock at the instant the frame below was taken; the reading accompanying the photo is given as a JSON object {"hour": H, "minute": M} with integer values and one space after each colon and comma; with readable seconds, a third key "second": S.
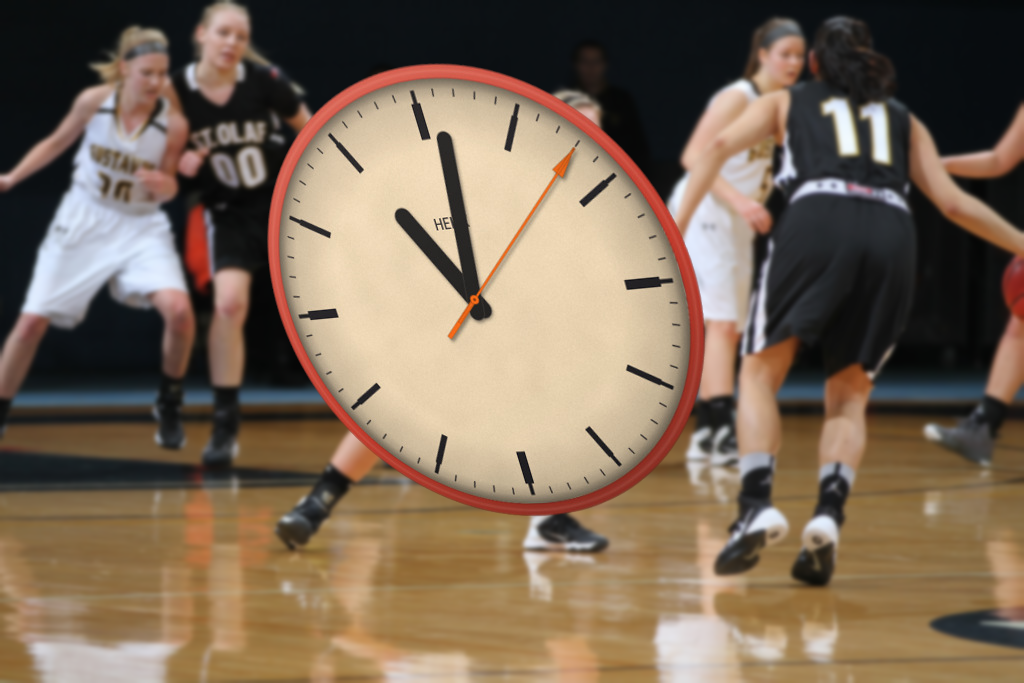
{"hour": 11, "minute": 1, "second": 8}
